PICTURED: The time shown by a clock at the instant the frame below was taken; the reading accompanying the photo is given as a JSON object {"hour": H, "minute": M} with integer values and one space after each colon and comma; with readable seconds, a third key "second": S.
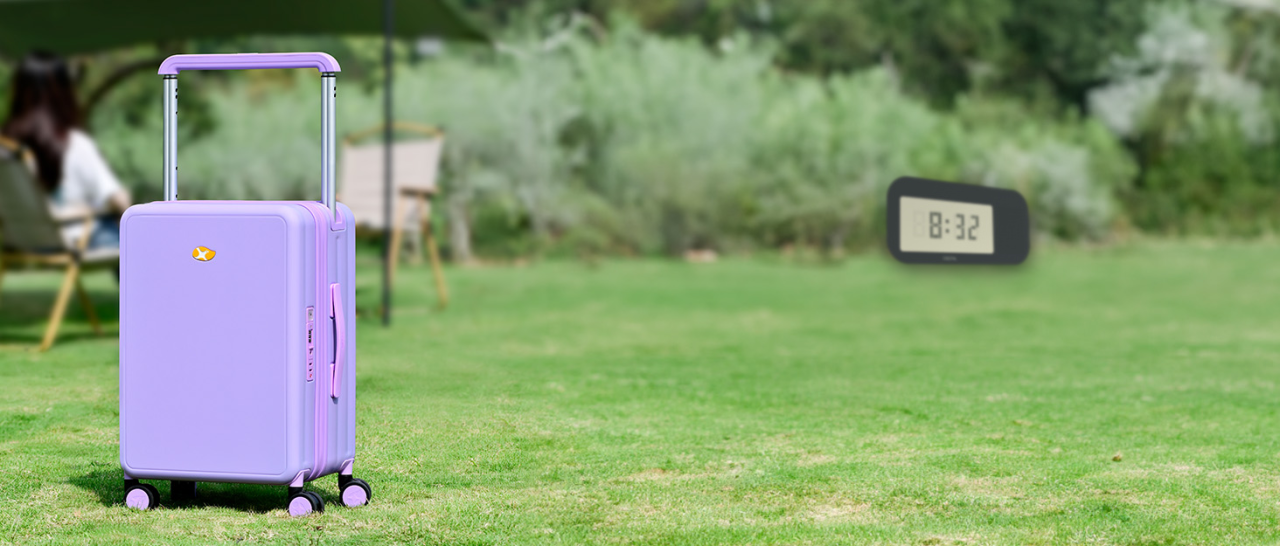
{"hour": 8, "minute": 32}
